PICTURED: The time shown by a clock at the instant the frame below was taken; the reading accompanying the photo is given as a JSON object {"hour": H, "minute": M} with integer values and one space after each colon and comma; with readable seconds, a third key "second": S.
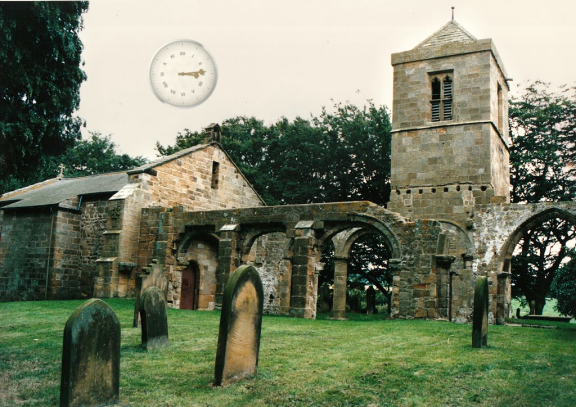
{"hour": 3, "minute": 14}
